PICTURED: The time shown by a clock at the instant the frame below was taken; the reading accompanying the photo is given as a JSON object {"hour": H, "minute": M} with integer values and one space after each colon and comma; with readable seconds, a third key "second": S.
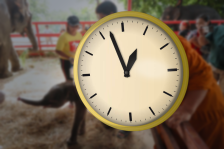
{"hour": 12, "minute": 57}
